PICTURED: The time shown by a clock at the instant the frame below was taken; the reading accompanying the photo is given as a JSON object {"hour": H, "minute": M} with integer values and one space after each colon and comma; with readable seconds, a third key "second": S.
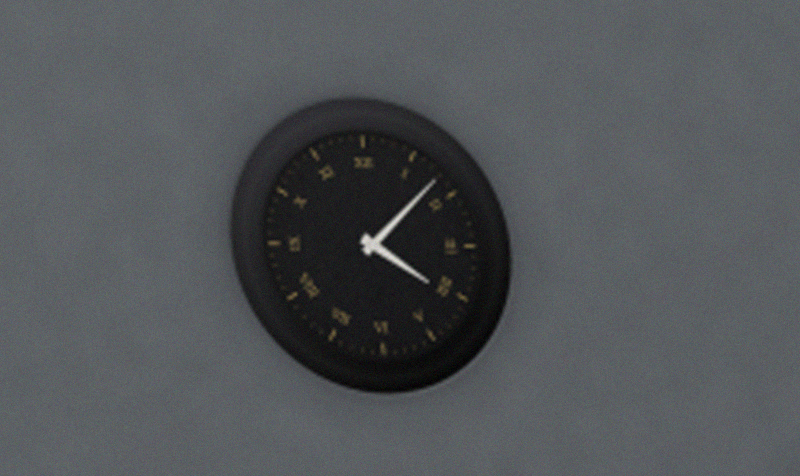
{"hour": 4, "minute": 8}
